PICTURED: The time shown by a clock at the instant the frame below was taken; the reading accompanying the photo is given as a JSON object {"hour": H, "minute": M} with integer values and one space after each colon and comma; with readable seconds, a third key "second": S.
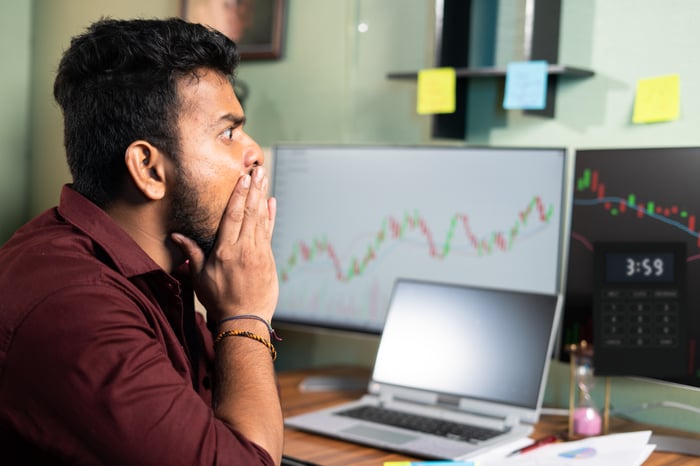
{"hour": 3, "minute": 59}
